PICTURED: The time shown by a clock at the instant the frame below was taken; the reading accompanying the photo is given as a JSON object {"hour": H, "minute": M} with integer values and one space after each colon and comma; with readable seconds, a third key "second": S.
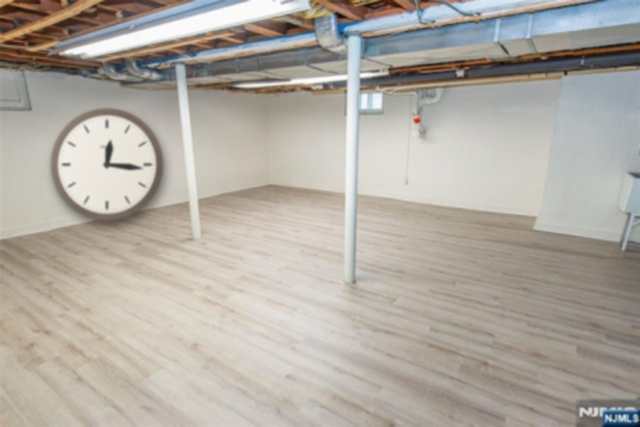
{"hour": 12, "minute": 16}
